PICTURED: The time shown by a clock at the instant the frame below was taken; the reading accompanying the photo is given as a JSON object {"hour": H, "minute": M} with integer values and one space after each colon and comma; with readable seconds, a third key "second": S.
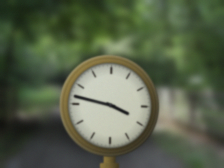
{"hour": 3, "minute": 47}
